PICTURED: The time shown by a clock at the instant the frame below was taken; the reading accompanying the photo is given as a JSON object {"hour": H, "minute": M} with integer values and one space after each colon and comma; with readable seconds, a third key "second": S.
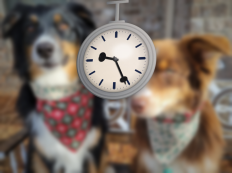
{"hour": 9, "minute": 26}
